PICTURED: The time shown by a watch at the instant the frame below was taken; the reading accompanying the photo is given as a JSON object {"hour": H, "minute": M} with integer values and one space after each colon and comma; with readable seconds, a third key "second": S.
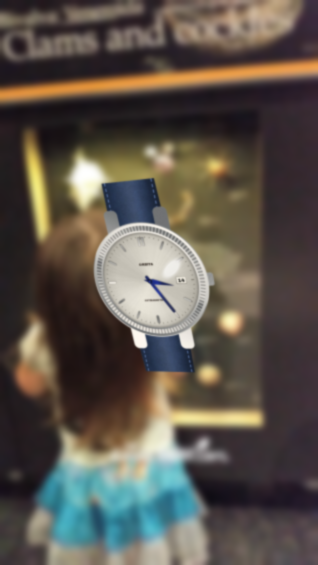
{"hour": 3, "minute": 25}
